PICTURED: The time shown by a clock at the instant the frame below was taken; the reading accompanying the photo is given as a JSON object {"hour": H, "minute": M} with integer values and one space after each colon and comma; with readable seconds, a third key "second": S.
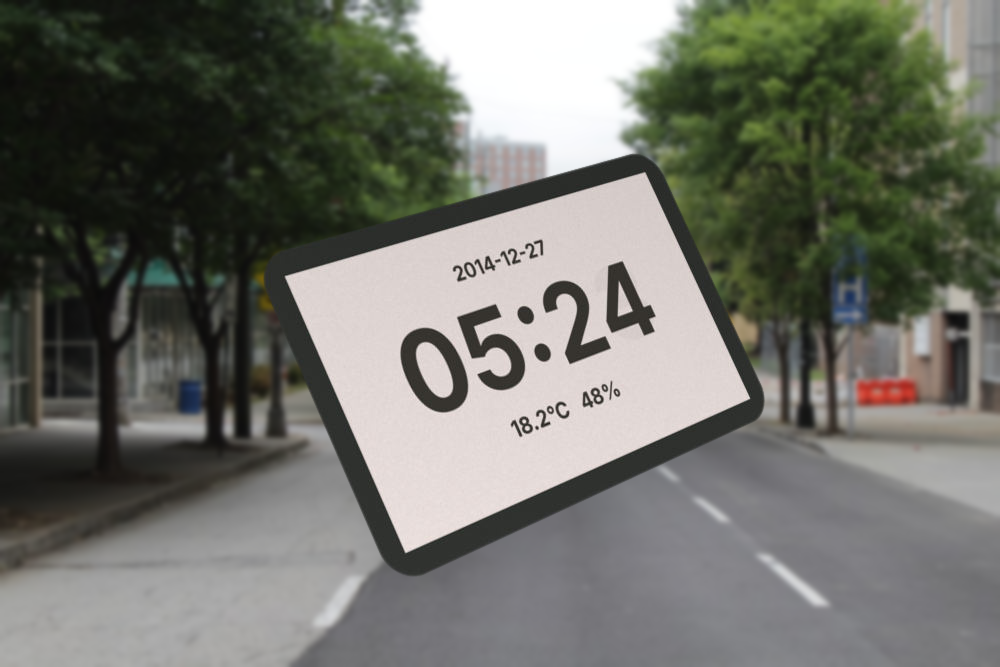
{"hour": 5, "minute": 24}
